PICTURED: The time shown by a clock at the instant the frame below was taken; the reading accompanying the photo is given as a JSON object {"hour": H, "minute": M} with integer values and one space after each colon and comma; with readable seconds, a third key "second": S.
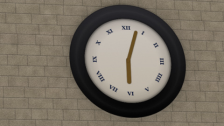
{"hour": 6, "minute": 3}
